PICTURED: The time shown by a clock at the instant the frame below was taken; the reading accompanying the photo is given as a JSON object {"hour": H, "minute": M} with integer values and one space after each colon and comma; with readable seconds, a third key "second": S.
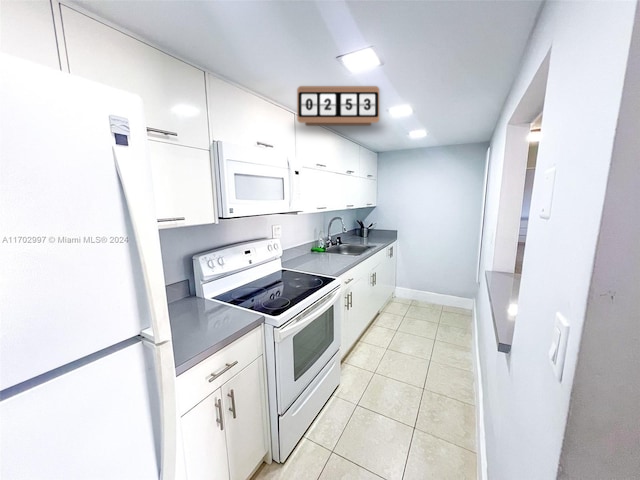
{"hour": 2, "minute": 53}
